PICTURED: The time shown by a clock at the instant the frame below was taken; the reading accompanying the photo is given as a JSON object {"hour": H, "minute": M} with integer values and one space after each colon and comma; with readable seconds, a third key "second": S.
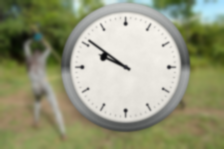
{"hour": 9, "minute": 51}
